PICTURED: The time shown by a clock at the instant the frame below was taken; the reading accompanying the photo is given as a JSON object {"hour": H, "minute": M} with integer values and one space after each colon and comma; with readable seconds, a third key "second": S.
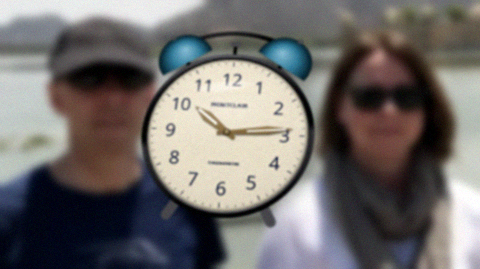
{"hour": 10, "minute": 14}
